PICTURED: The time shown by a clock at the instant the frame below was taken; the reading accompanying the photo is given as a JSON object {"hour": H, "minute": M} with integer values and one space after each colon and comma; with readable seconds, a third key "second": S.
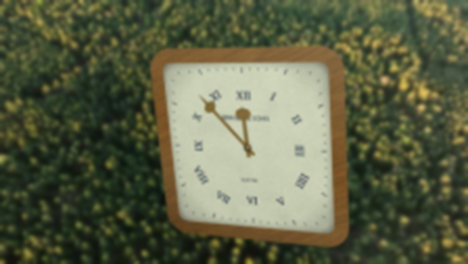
{"hour": 11, "minute": 53}
